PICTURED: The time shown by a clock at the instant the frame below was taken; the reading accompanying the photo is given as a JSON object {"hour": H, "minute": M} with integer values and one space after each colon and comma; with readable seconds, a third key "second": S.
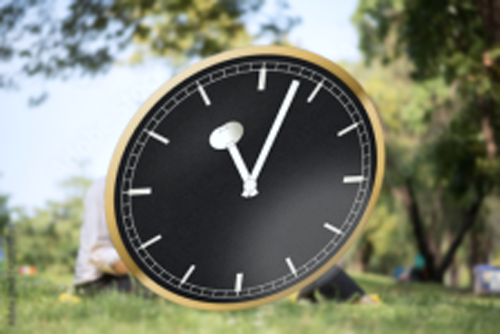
{"hour": 11, "minute": 3}
